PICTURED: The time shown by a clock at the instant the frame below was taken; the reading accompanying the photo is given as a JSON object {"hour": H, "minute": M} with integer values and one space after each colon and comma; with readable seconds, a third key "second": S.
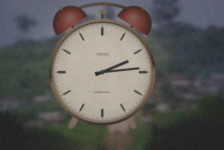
{"hour": 2, "minute": 14}
